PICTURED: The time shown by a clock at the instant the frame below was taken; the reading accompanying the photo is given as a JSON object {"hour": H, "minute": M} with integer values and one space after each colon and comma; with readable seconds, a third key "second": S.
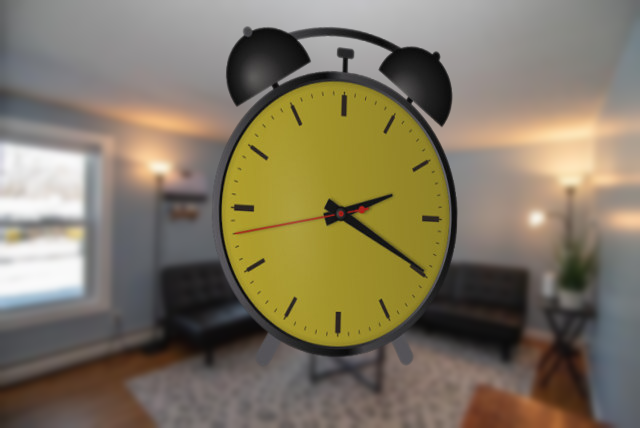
{"hour": 2, "minute": 19, "second": 43}
